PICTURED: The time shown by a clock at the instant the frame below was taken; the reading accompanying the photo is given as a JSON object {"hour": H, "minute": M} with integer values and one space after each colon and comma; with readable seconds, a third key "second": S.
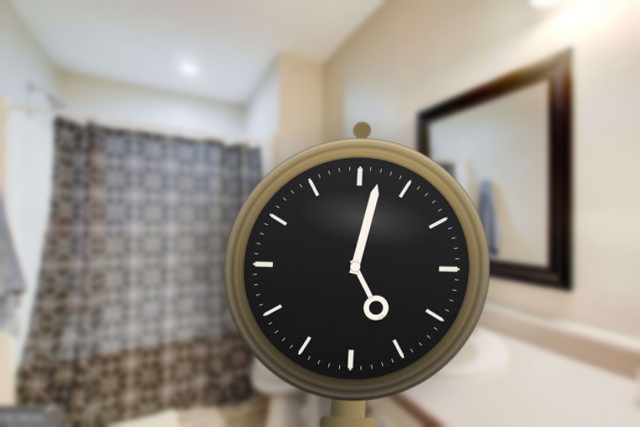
{"hour": 5, "minute": 2}
